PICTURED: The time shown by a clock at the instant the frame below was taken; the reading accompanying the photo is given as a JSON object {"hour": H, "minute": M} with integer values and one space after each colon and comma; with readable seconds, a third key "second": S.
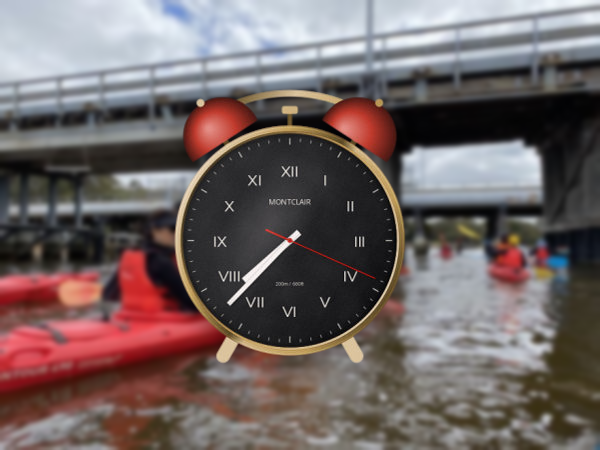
{"hour": 7, "minute": 37, "second": 19}
